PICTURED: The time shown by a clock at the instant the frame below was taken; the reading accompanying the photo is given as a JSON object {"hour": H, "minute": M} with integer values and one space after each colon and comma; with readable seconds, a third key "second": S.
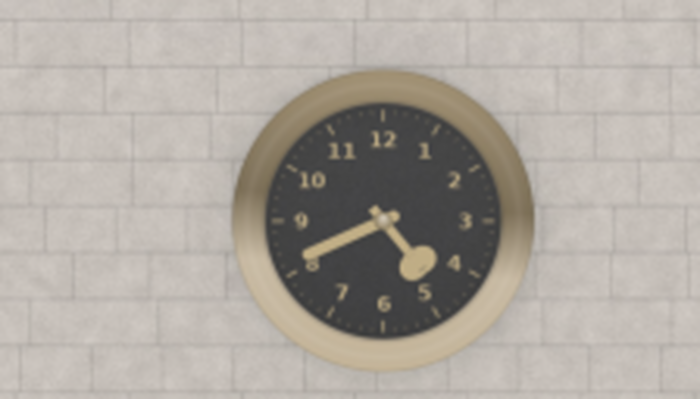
{"hour": 4, "minute": 41}
